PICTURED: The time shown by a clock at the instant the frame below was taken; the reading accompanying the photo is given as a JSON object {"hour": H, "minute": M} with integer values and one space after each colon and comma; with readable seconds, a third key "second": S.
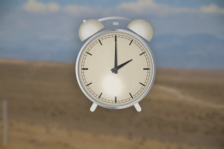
{"hour": 2, "minute": 0}
